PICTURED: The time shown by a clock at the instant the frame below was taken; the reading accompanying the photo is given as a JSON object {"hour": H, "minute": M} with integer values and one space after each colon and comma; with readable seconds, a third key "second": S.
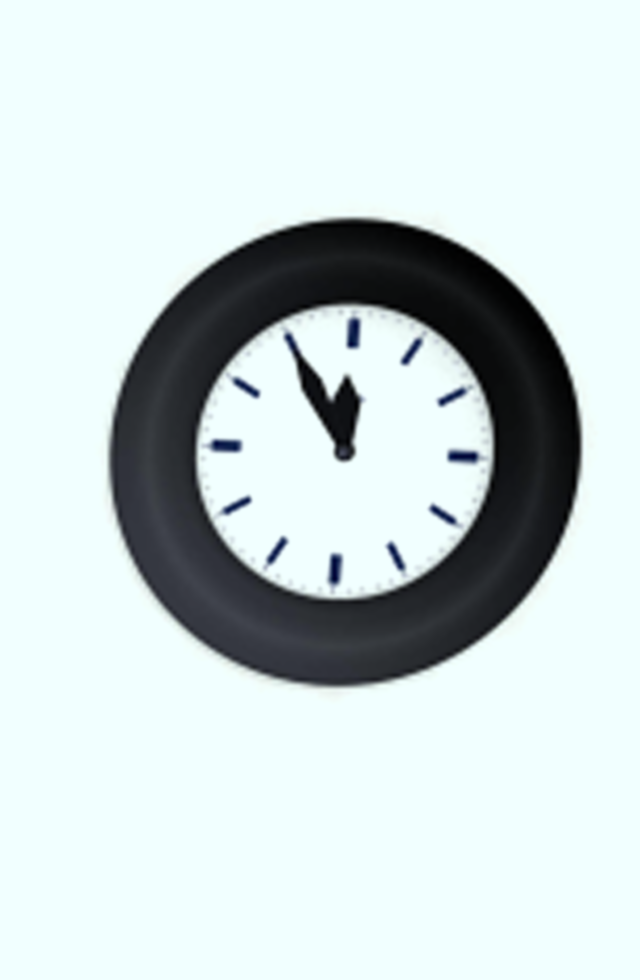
{"hour": 11, "minute": 55}
